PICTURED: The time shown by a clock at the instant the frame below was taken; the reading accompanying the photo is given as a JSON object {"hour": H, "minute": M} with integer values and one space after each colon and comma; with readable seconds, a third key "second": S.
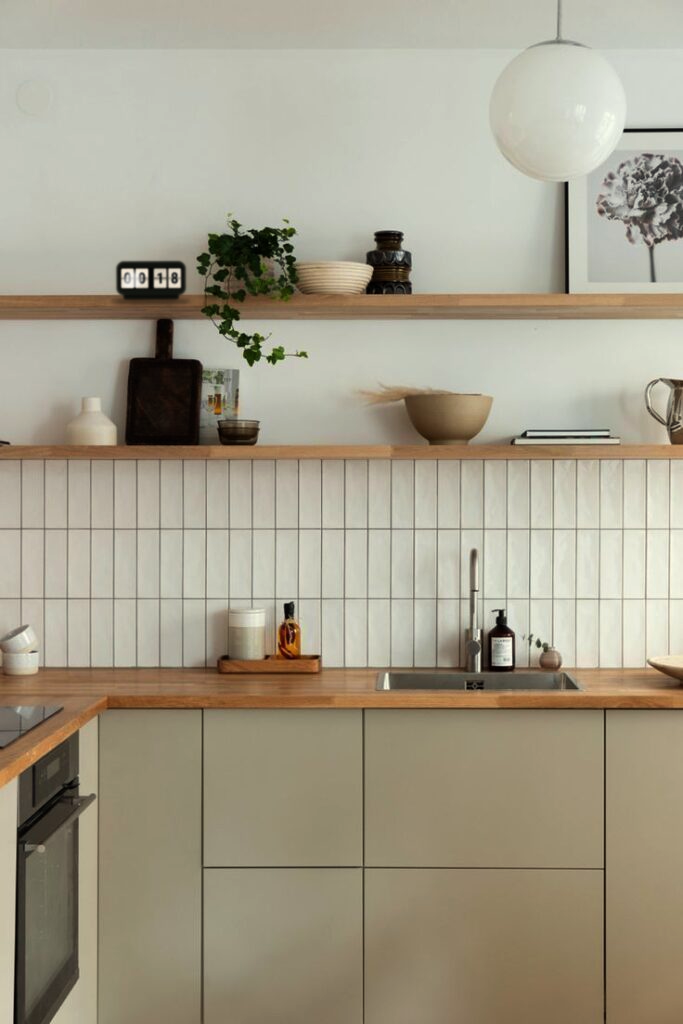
{"hour": 0, "minute": 18}
